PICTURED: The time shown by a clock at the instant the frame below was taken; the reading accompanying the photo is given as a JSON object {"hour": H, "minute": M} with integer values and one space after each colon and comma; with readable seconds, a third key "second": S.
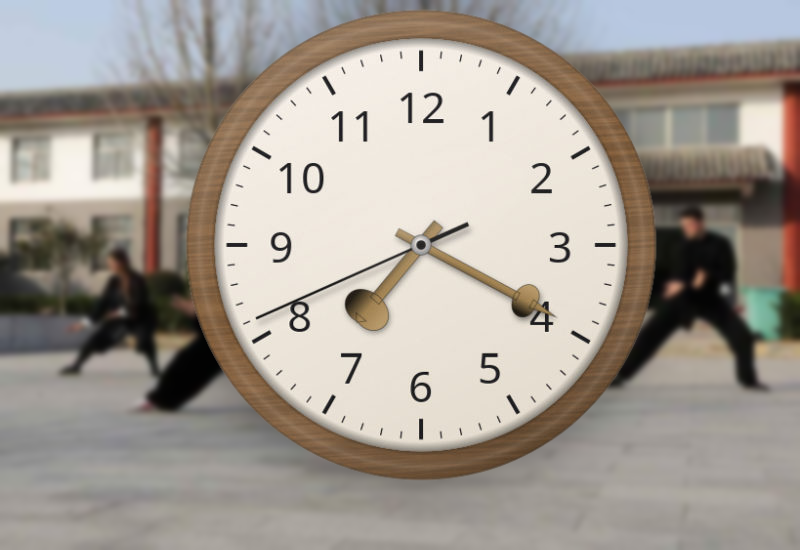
{"hour": 7, "minute": 19, "second": 41}
